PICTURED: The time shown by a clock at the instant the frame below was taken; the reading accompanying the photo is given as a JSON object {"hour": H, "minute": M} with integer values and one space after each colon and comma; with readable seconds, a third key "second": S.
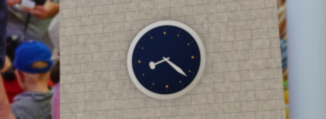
{"hour": 8, "minute": 22}
